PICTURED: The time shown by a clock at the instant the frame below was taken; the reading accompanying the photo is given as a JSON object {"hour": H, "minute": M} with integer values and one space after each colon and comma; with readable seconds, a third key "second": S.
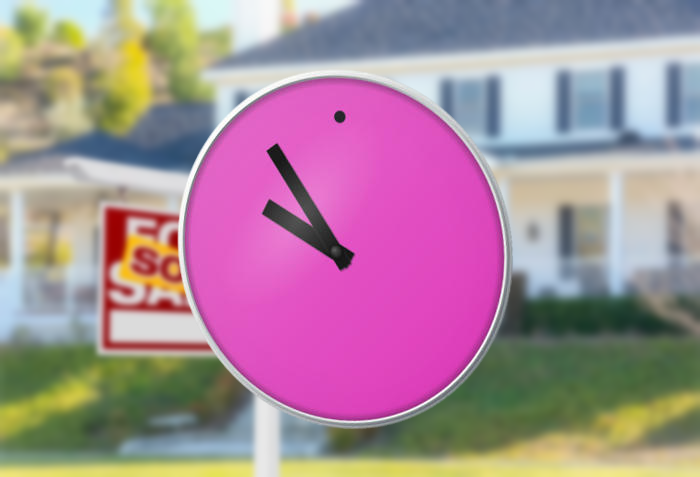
{"hour": 9, "minute": 54}
